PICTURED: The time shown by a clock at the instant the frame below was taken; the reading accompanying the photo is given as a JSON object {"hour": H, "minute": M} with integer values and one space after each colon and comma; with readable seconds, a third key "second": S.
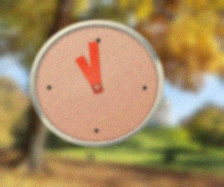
{"hour": 10, "minute": 59}
